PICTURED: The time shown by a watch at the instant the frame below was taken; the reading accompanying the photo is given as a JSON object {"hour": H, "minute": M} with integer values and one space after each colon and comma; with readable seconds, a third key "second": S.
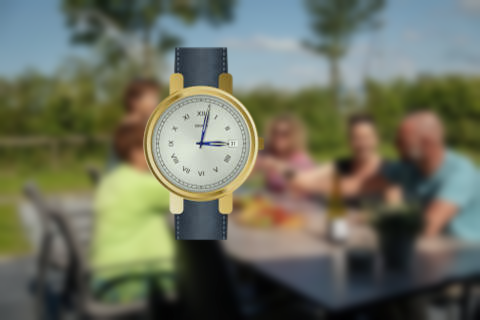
{"hour": 3, "minute": 2}
